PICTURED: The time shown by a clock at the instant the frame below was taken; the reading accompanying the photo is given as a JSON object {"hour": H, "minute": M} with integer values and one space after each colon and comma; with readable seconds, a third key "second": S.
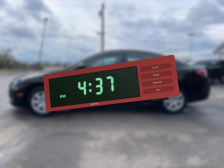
{"hour": 4, "minute": 37}
